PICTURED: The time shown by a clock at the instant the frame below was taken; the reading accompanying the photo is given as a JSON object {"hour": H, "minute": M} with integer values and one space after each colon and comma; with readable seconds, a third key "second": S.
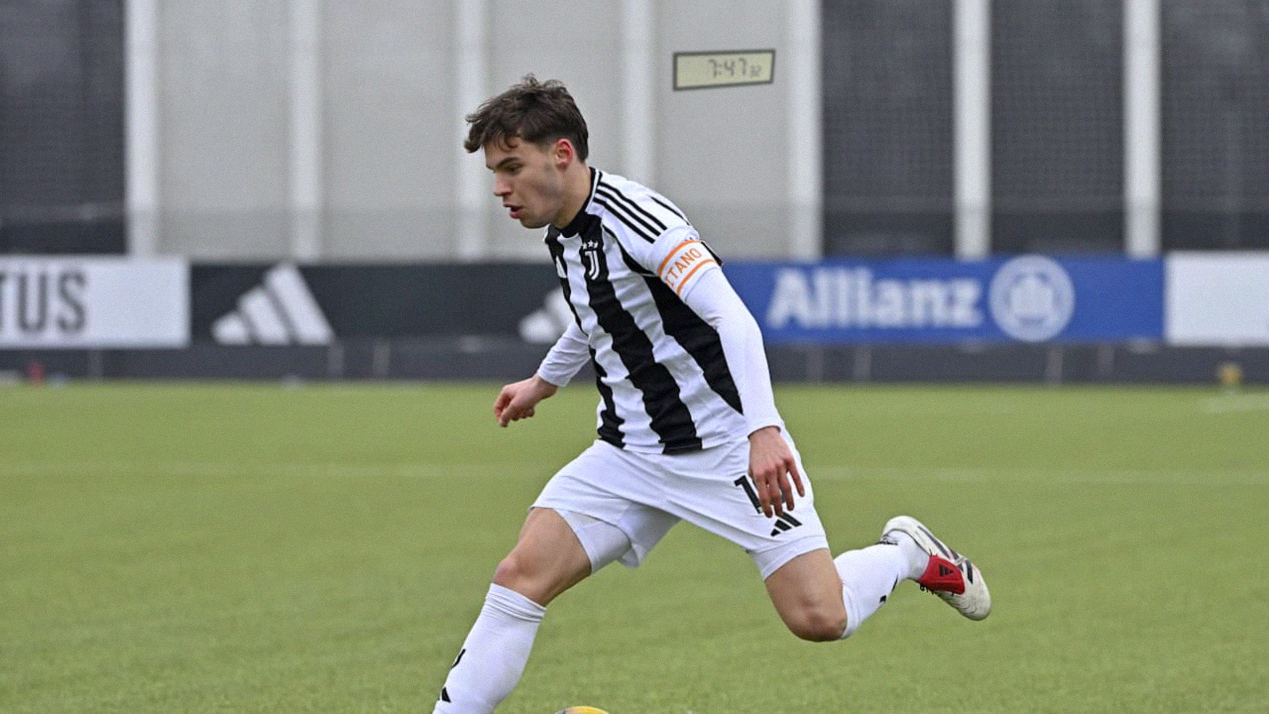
{"hour": 7, "minute": 47}
